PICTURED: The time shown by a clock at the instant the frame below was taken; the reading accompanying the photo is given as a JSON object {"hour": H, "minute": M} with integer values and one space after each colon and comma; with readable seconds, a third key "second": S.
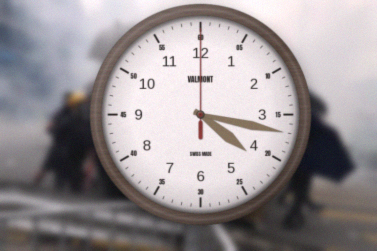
{"hour": 4, "minute": 17, "second": 0}
